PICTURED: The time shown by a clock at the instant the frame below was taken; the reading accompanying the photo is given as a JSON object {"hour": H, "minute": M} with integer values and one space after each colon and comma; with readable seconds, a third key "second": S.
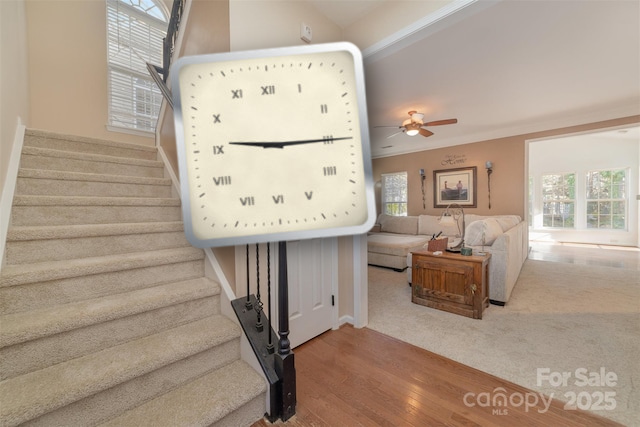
{"hour": 9, "minute": 15}
